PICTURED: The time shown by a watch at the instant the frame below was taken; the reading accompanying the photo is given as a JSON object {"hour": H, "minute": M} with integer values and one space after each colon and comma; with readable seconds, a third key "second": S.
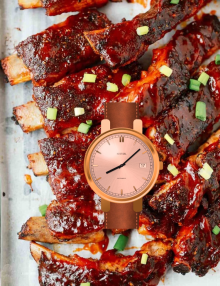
{"hour": 8, "minute": 8}
